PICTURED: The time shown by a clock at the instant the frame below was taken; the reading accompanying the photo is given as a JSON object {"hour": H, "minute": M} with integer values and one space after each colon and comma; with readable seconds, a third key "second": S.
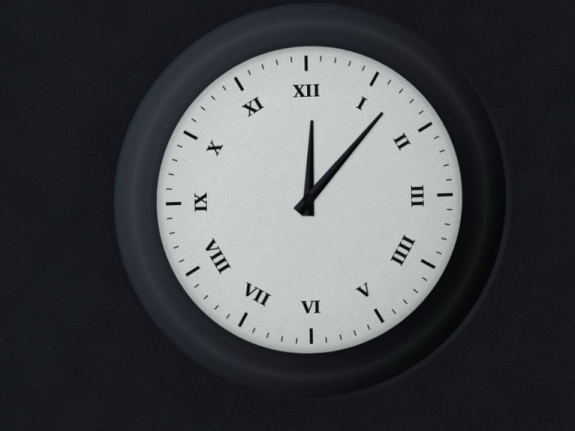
{"hour": 12, "minute": 7}
